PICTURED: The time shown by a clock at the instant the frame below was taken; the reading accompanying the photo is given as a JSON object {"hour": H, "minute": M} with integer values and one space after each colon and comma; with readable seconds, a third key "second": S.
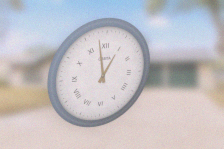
{"hour": 12, "minute": 58}
